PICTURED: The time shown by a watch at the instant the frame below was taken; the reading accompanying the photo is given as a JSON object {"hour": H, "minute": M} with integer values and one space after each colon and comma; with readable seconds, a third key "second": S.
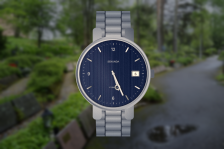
{"hour": 5, "minute": 26}
